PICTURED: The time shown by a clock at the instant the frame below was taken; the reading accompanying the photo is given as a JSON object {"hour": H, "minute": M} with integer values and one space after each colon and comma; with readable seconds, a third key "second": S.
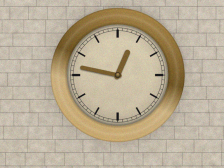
{"hour": 12, "minute": 47}
